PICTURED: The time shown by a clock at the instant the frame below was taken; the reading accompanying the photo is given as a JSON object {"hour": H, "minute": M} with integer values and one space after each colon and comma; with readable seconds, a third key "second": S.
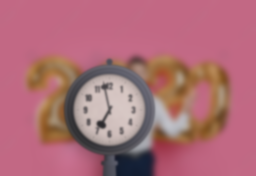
{"hour": 6, "minute": 58}
